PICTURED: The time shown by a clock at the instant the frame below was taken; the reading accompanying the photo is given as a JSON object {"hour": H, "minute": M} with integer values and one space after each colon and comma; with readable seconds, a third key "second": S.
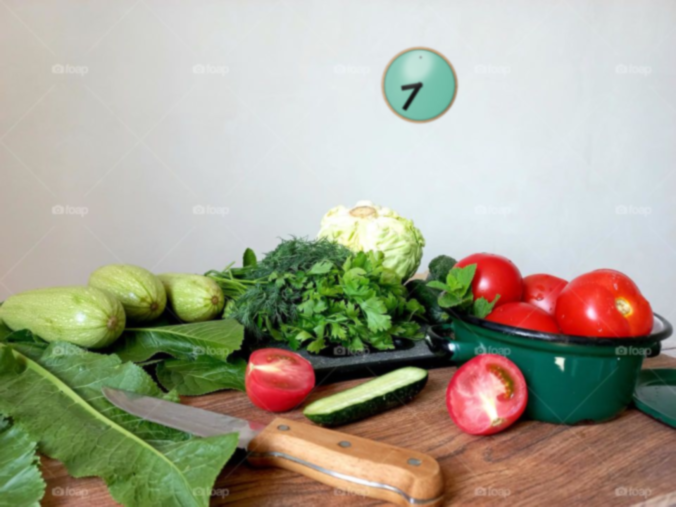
{"hour": 8, "minute": 35}
